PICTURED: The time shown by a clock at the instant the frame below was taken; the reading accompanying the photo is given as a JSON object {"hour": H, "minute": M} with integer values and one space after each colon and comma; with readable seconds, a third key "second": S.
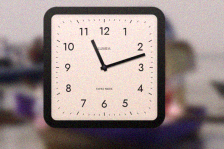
{"hour": 11, "minute": 12}
